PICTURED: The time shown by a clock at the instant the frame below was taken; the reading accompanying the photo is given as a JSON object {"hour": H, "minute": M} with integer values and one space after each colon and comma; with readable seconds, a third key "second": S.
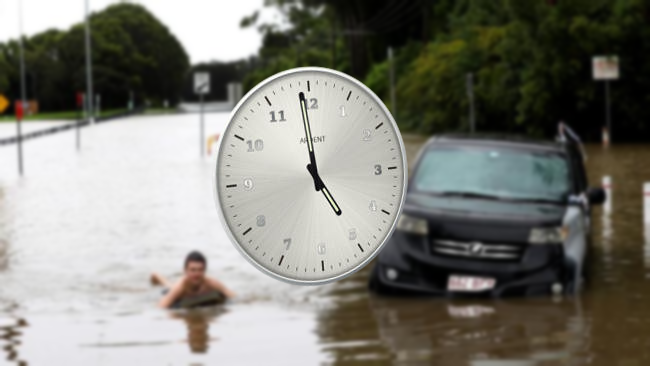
{"hour": 4, "minute": 59}
